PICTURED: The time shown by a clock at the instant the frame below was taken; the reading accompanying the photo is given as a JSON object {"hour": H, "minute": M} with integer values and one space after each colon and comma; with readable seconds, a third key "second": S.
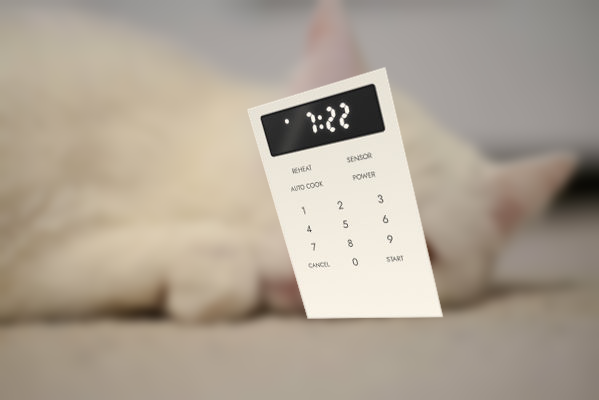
{"hour": 7, "minute": 22}
